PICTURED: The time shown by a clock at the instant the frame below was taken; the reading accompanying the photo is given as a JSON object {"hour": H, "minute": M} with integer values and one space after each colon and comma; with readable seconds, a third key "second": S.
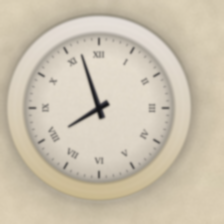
{"hour": 7, "minute": 57}
